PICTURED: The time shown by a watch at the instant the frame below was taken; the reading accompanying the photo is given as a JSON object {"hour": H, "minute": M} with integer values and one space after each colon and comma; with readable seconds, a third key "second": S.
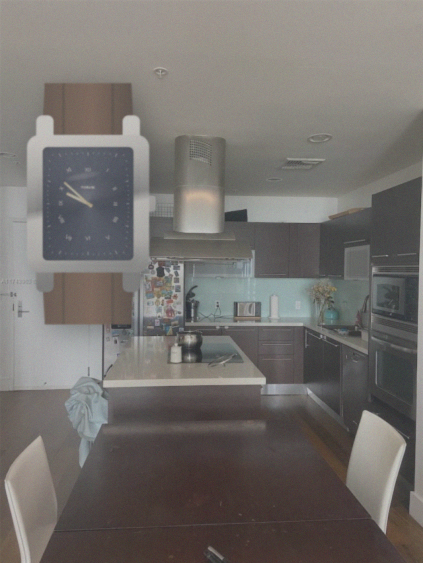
{"hour": 9, "minute": 52}
